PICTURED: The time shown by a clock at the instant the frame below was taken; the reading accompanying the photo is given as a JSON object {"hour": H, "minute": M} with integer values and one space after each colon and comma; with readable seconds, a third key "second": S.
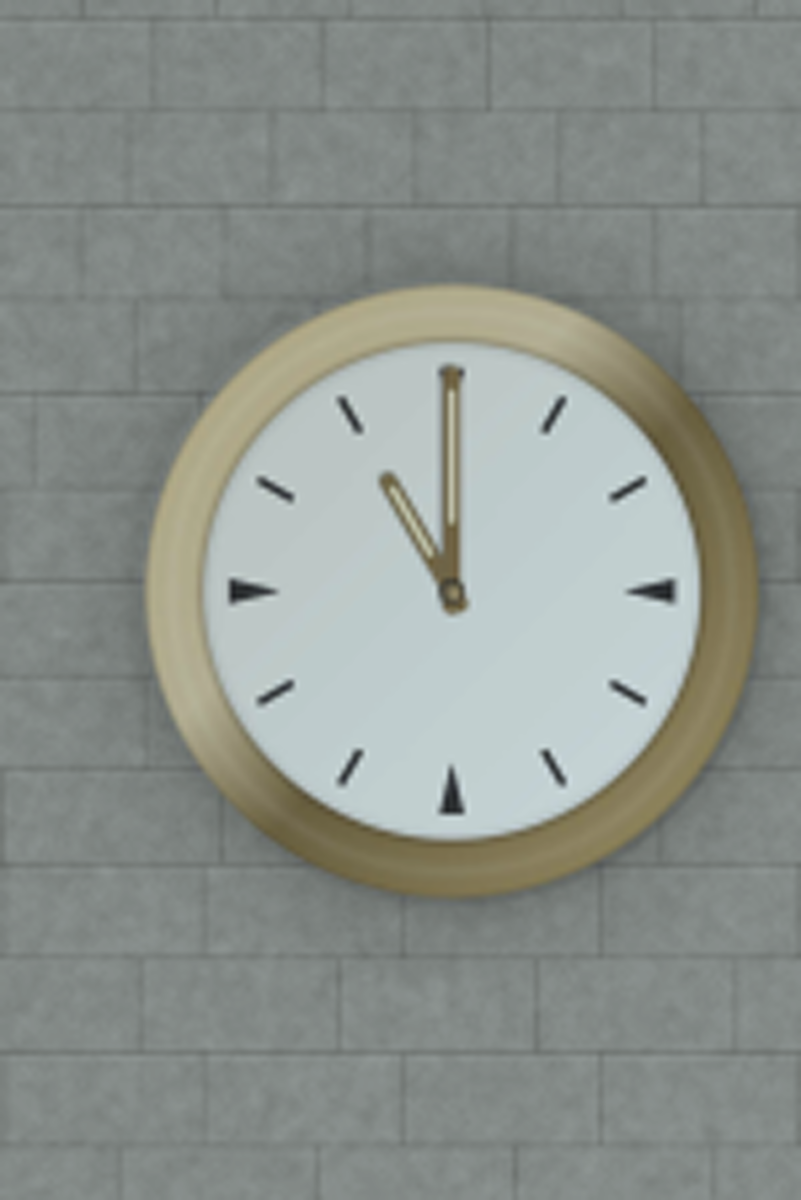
{"hour": 11, "minute": 0}
